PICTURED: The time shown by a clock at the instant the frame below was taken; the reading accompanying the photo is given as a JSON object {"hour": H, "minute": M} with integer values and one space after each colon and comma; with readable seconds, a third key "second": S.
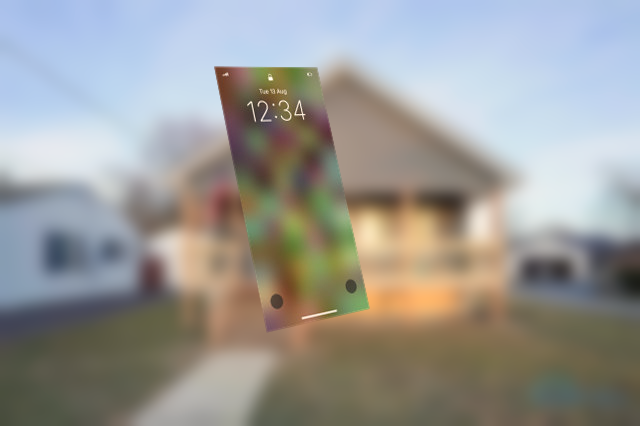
{"hour": 12, "minute": 34}
